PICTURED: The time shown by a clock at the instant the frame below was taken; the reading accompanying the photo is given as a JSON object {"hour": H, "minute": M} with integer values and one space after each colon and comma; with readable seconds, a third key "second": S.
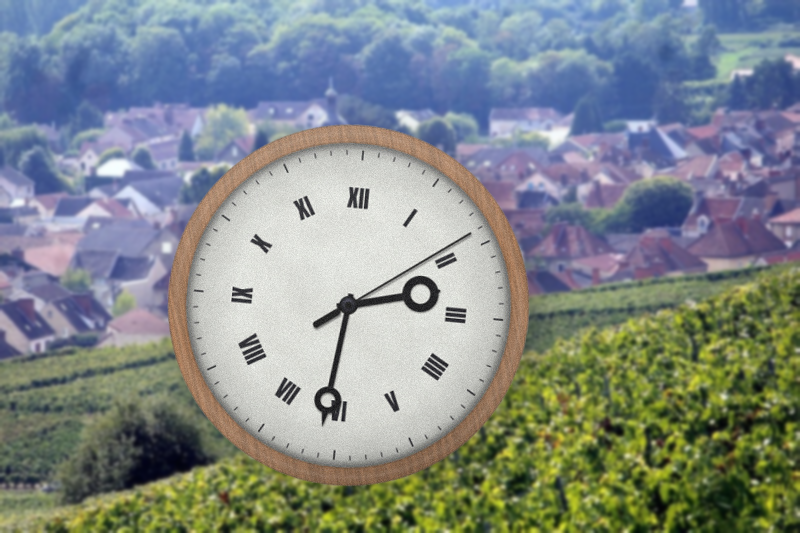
{"hour": 2, "minute": 31, "second": 9}
